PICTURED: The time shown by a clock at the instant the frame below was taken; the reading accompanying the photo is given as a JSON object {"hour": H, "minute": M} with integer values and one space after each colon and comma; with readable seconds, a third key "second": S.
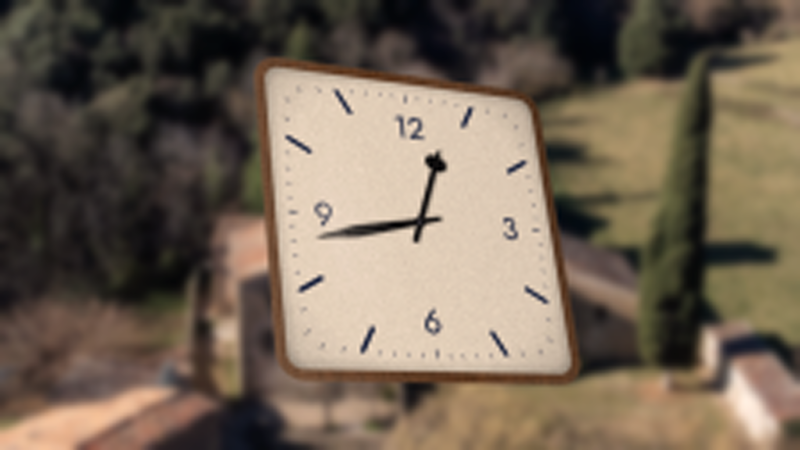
{"hour": 12, "minute": 43}
